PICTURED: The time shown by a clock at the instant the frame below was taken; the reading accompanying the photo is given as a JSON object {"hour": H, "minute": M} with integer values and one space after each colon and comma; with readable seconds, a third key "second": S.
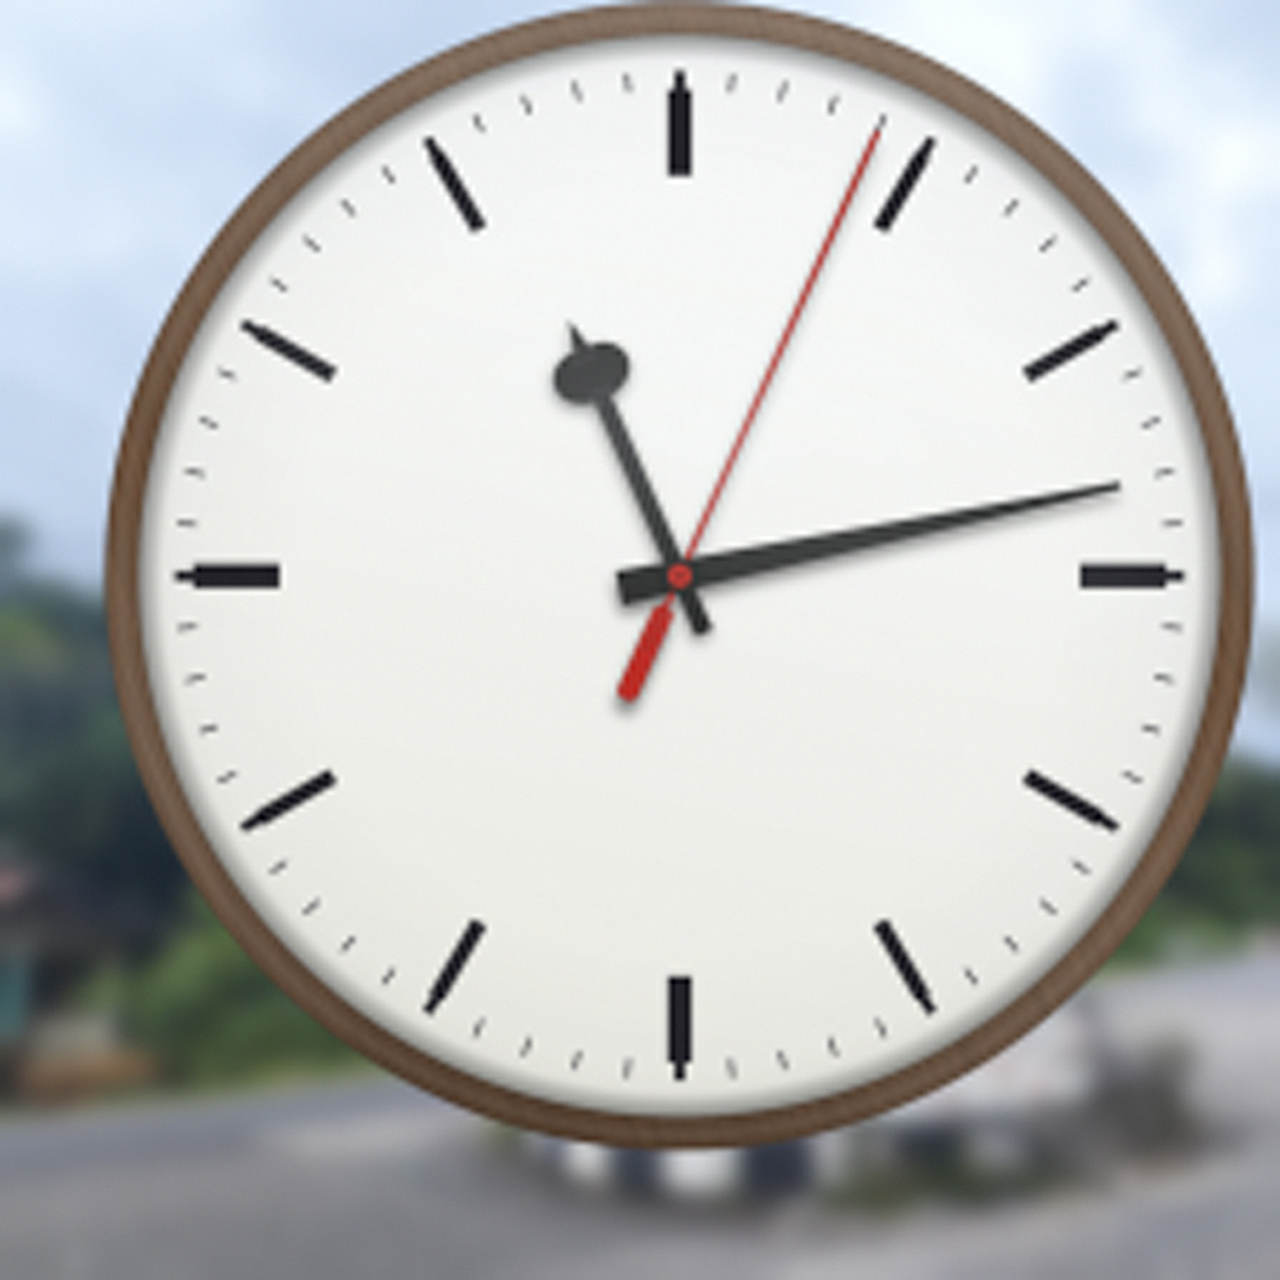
{"hour": 11, "minute": 13, "second": 4}
